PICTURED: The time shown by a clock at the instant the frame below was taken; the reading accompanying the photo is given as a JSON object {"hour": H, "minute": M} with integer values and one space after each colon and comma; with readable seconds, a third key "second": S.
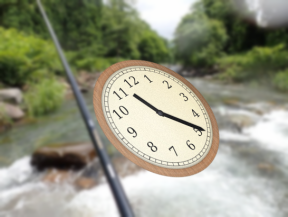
{"hour": 11, "minute": 24}
